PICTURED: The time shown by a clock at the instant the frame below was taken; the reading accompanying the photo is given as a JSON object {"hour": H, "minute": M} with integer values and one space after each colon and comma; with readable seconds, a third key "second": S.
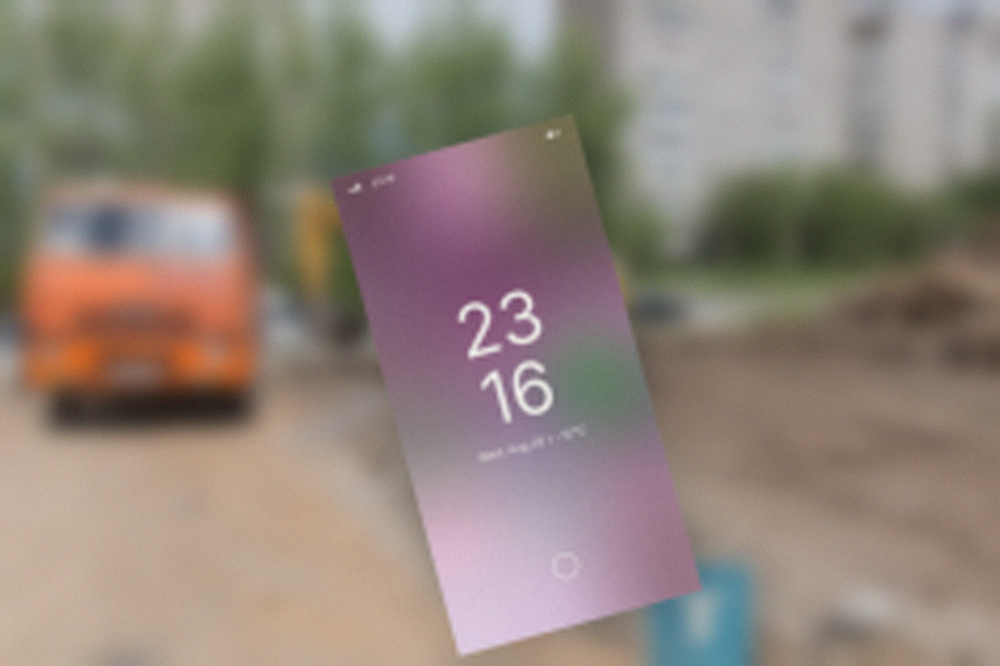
{"hour": 23, "minute": 16}
